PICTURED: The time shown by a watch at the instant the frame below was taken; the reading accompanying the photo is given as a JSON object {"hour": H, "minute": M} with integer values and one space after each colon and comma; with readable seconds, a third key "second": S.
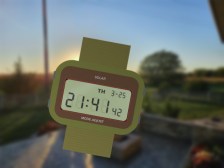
{"hour": 21, "minute": 41, "second": 42}
